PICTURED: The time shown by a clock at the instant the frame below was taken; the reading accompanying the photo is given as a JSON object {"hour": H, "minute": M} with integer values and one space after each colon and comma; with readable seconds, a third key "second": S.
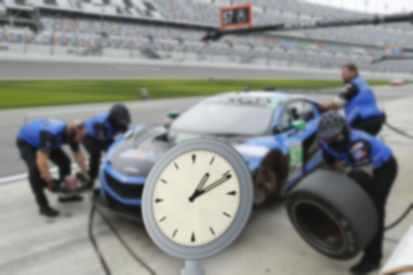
{"hour": 1, "minute": 11}
